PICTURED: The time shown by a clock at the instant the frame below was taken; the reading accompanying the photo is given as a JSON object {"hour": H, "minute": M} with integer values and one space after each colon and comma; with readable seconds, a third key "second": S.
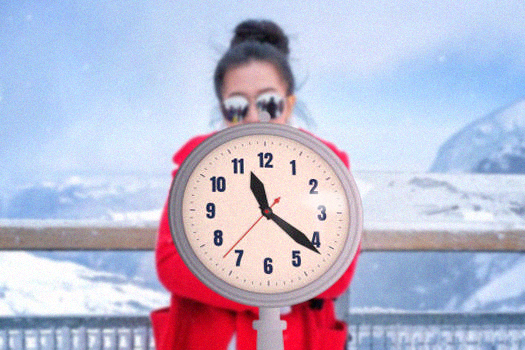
{"hour": 11, "minute": 21, "second": 37}
